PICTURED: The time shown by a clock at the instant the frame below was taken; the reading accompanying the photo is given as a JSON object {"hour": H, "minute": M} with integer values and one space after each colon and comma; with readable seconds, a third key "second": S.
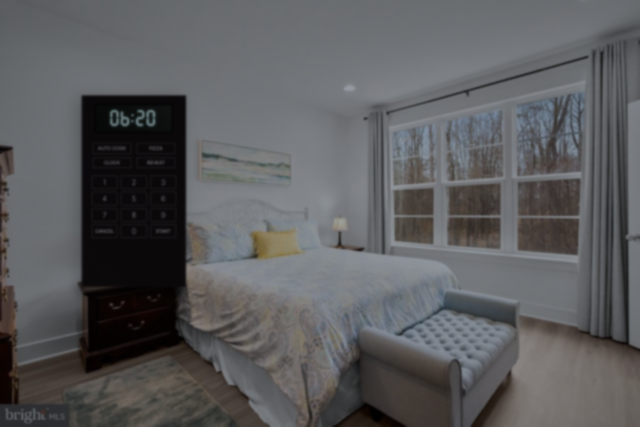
{"hour": 6, "minute": 20}
